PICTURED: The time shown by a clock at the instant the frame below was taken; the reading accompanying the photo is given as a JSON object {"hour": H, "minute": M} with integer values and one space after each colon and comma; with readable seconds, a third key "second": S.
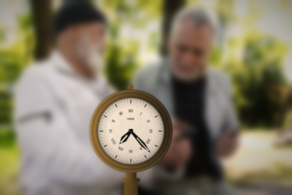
{"hour": 7, "minute": 23}
